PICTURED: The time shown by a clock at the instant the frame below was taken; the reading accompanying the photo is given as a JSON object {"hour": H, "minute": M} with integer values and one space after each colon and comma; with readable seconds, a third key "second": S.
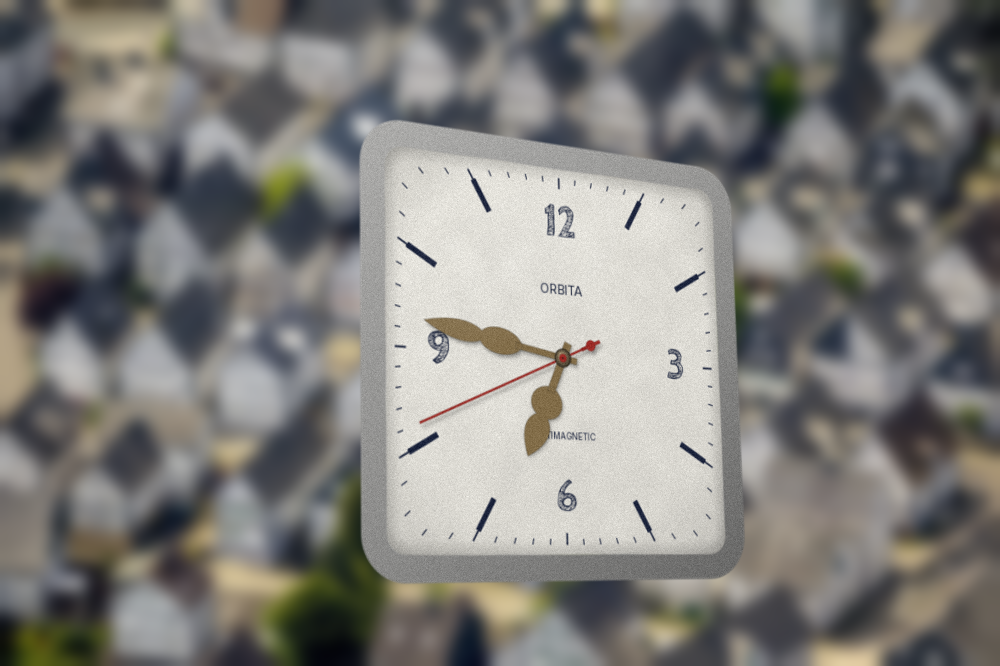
{"hour": 6, "minute": 46, "second": 41}
